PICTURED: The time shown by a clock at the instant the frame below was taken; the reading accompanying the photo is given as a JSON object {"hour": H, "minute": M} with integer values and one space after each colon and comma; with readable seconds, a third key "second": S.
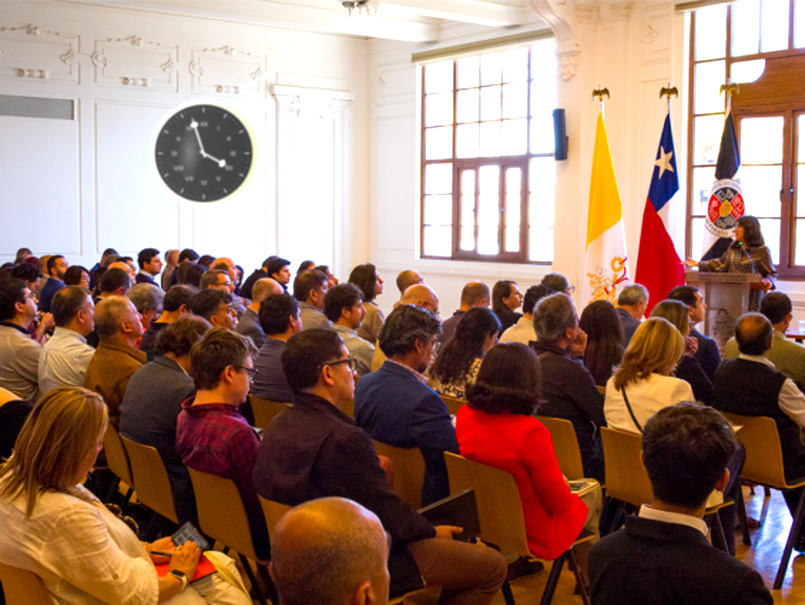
{"hour": 3, "minute": 57}
